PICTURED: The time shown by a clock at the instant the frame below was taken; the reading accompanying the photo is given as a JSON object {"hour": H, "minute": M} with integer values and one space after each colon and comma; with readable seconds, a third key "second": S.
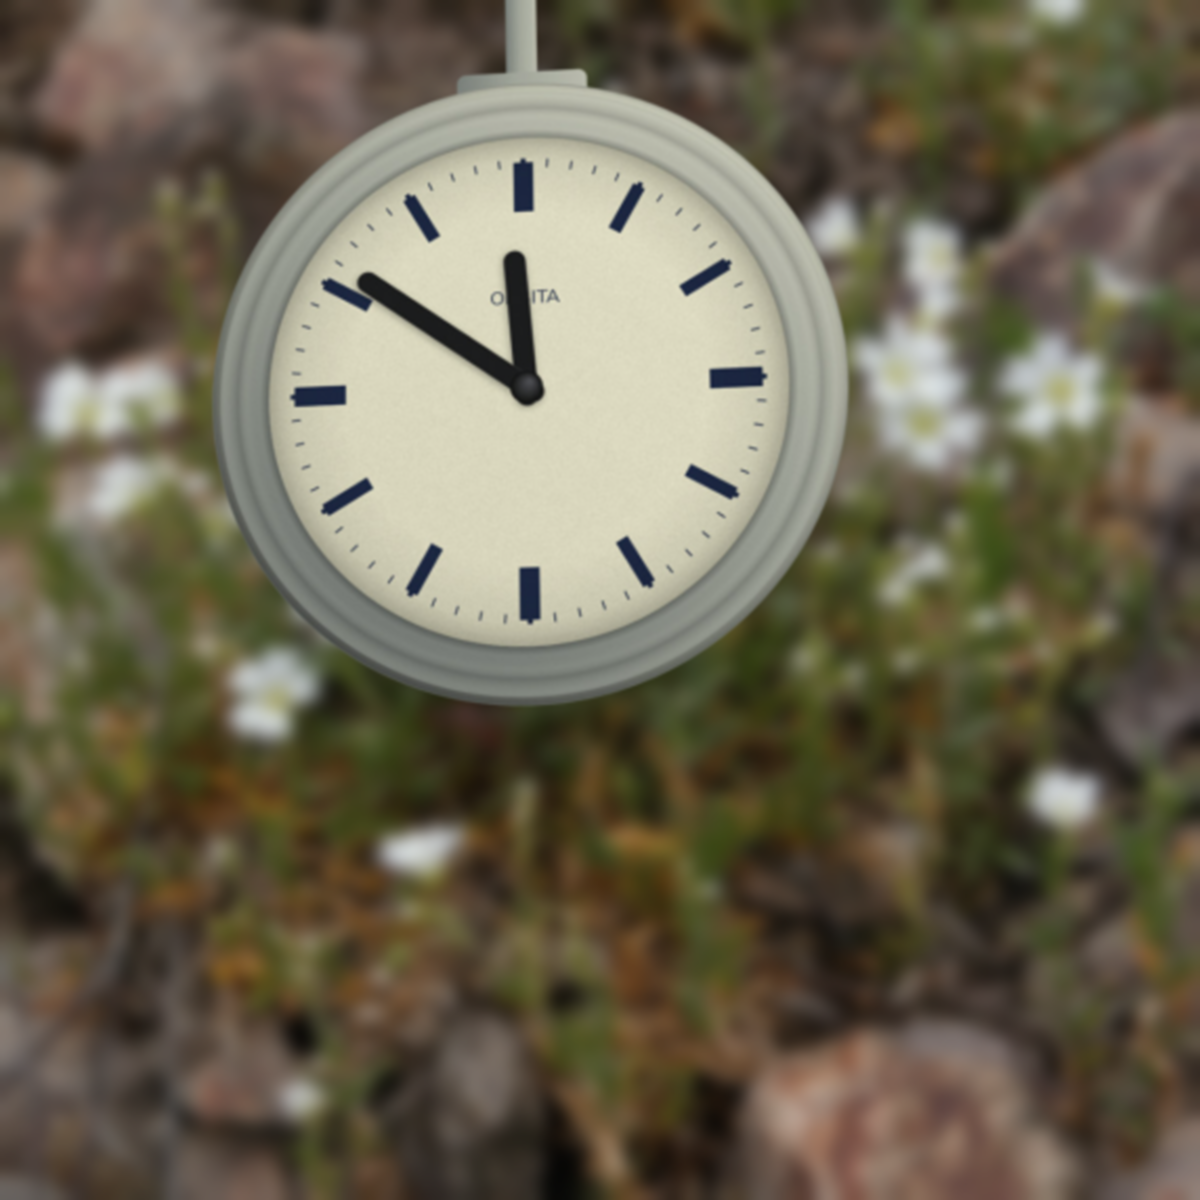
{"hour": 11, "minute": 51}
